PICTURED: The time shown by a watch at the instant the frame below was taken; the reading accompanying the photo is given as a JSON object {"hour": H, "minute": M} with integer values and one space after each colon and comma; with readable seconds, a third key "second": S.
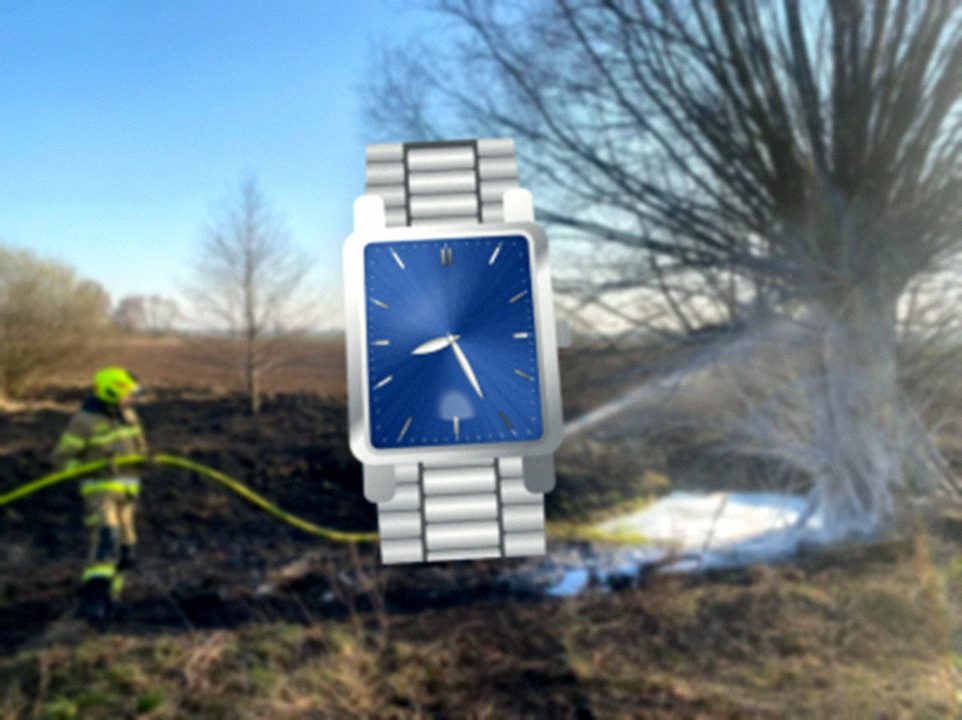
{"hour": 8, "minute": 26}
